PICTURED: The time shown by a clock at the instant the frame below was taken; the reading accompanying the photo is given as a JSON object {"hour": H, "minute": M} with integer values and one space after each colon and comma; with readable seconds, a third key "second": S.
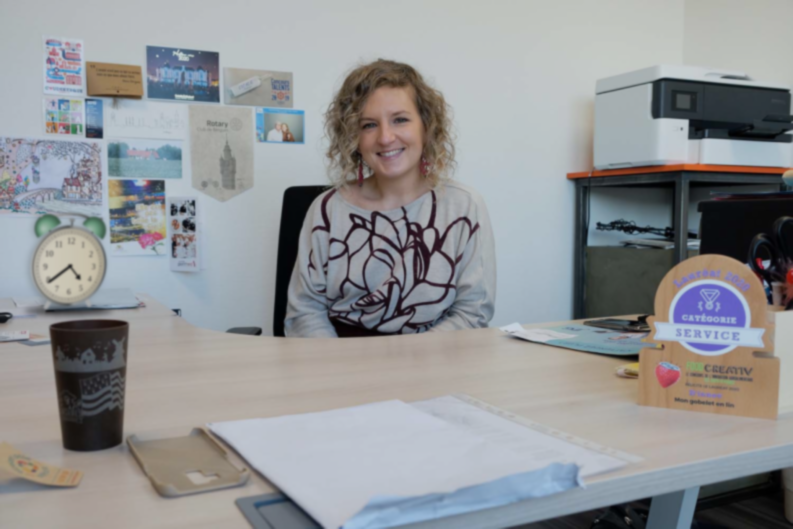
{"hour": 4, "minute": 39}
